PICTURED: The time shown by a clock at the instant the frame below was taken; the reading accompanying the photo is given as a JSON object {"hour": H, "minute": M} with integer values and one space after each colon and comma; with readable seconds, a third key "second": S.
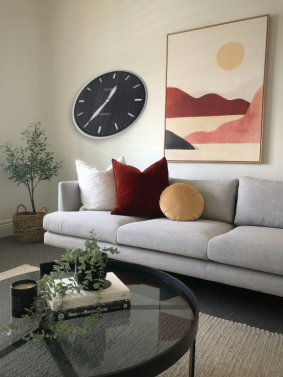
{"hour": 12, "minute": 35}
